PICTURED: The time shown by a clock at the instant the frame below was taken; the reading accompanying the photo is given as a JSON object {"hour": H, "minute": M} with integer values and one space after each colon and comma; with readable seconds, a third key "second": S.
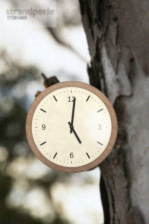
{"hour": 5, "minute": 1}
